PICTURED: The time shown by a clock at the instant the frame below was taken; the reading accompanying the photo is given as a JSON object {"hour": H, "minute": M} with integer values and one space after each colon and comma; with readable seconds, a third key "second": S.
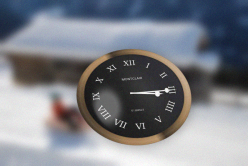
{"hour": 3, "minute": 15}
